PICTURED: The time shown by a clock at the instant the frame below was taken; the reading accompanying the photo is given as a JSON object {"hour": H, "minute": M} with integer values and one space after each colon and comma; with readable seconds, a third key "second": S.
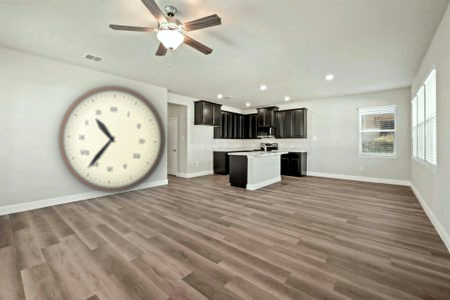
{"hour": 10, "minute": 36}
